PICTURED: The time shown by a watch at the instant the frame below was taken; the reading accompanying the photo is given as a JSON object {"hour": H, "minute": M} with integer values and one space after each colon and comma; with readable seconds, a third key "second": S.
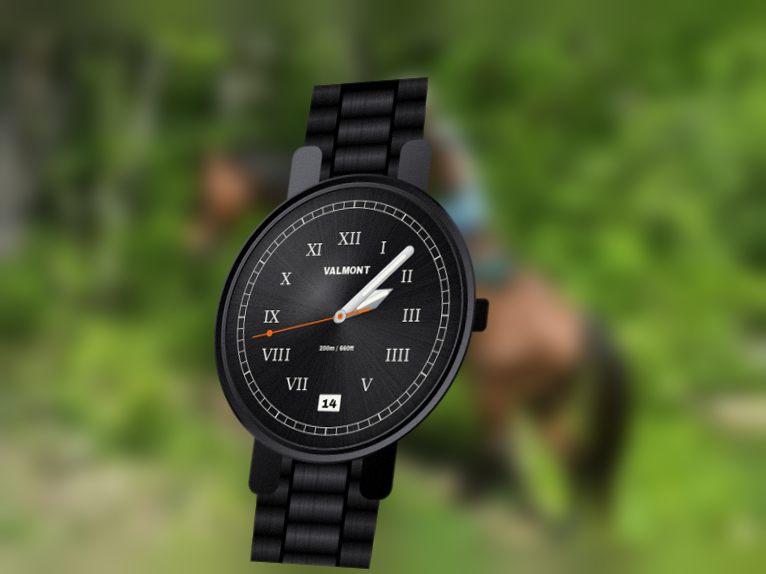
{"hour": 2, "minute": 7, "second": 43}
